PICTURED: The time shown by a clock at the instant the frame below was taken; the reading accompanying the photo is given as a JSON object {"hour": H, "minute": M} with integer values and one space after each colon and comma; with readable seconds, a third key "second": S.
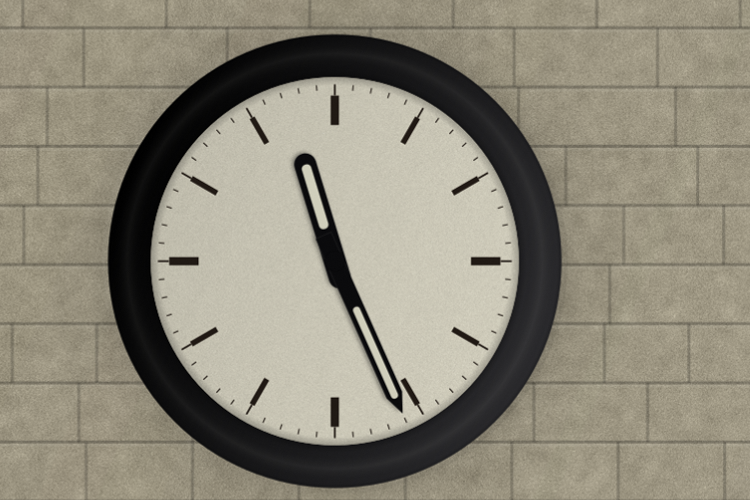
{"hour": 11, "minute": 26}
